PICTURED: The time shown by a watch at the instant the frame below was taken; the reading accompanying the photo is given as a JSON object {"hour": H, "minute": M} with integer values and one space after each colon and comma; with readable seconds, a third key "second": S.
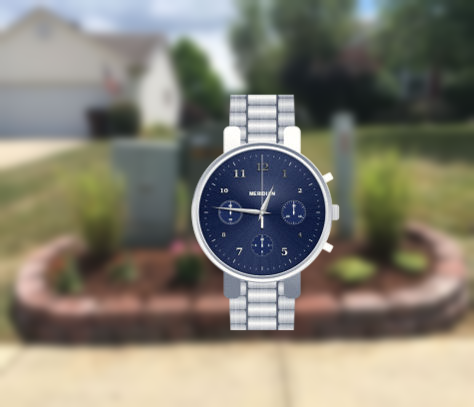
{"hour": 12, "minute": 46}
